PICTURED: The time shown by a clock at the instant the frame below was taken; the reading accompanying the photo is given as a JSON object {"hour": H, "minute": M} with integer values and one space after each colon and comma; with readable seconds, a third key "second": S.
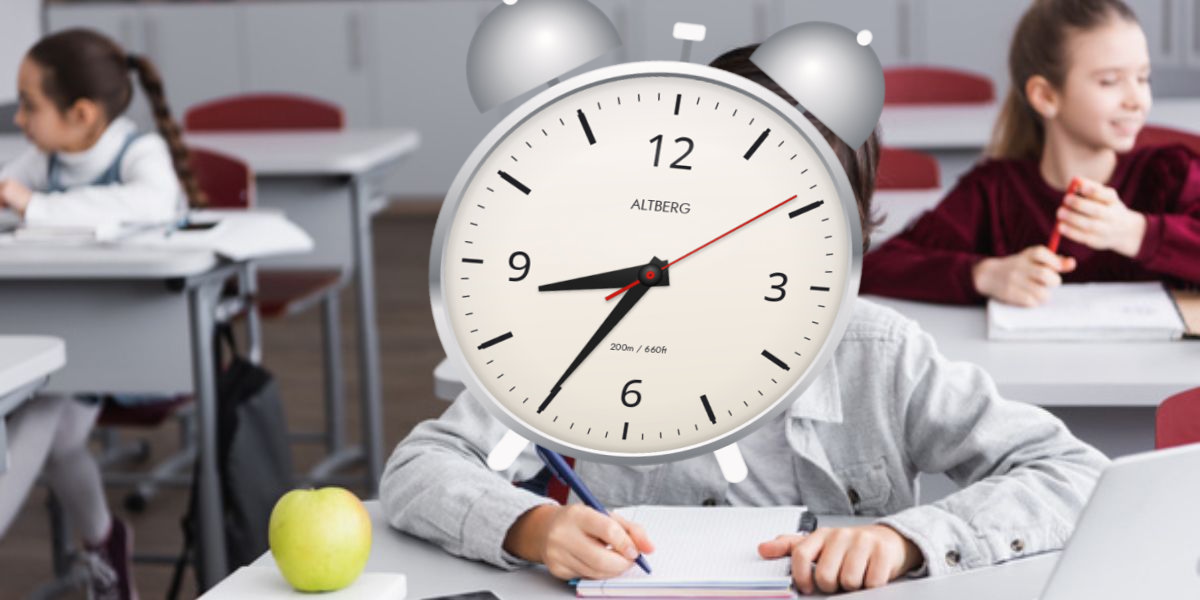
{"hour": 8, "minute": 35, "second": 9}
